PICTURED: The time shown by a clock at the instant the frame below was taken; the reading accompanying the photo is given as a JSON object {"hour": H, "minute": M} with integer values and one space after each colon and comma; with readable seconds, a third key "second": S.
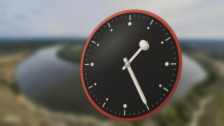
{"hour": 1, "minute": 25}
